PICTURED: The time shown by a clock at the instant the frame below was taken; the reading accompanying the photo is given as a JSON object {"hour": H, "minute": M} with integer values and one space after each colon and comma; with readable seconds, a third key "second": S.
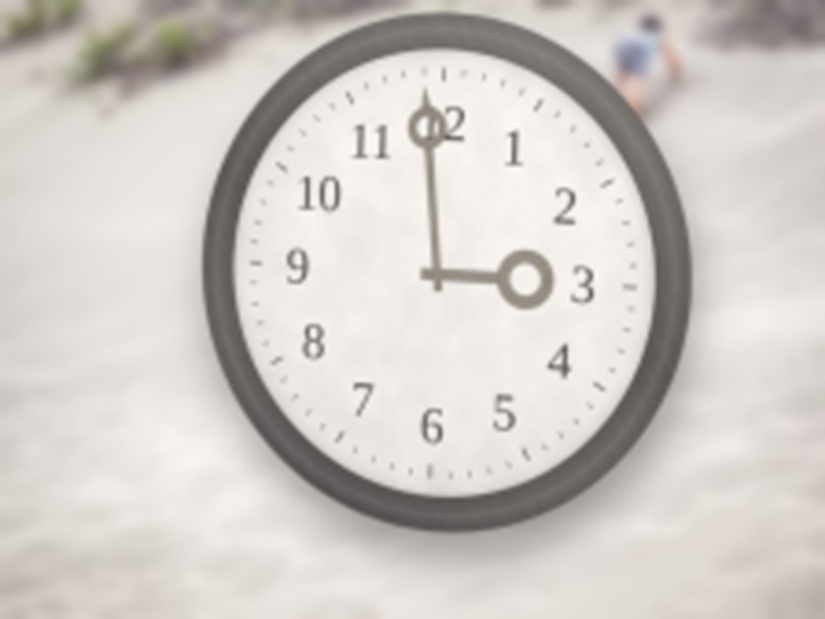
{"hour": 2, "minute": 59}
